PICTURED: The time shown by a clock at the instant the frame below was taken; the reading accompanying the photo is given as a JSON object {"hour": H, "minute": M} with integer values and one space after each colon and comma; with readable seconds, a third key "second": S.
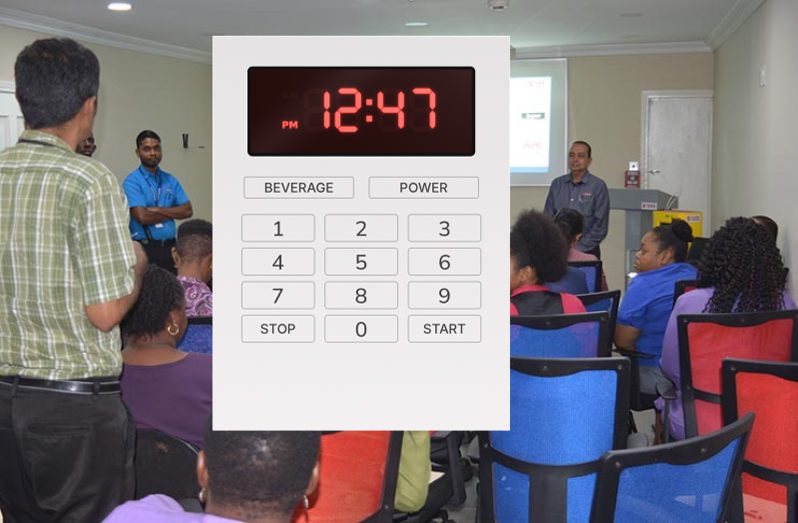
{"hour": 12, "minute": 47}
